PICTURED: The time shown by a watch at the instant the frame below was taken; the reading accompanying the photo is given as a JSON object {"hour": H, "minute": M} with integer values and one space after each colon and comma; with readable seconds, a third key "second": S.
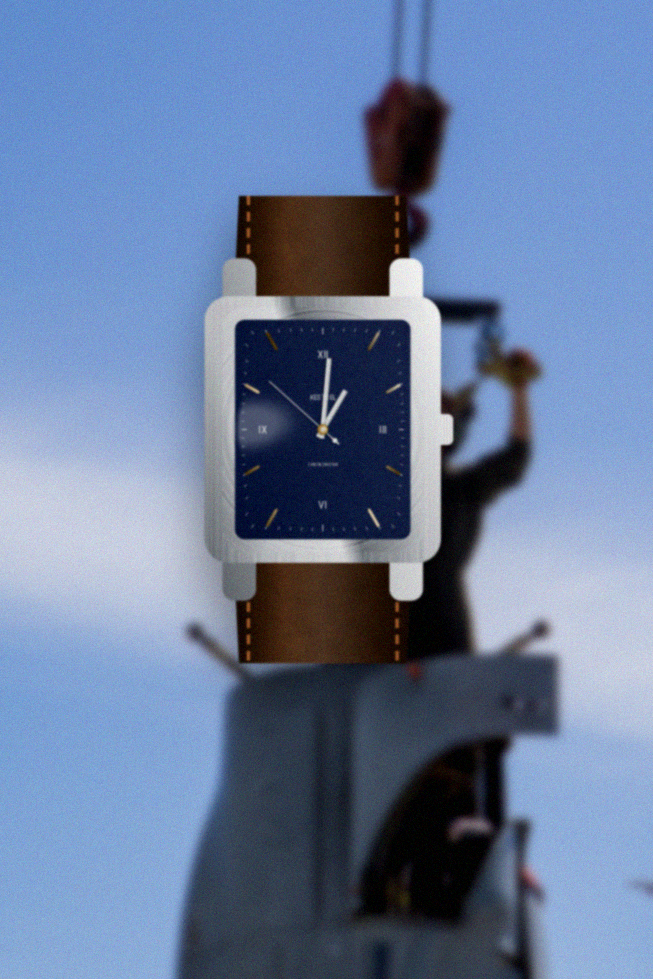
{"hour": 1, "minute": 0, "second": 52}
